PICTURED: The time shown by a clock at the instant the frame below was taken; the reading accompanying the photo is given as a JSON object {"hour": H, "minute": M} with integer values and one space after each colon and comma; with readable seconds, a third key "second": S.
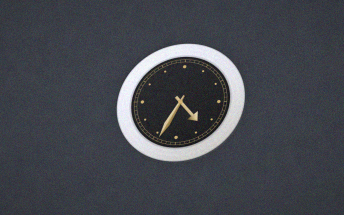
{"hour": 4, "minute": 34}
